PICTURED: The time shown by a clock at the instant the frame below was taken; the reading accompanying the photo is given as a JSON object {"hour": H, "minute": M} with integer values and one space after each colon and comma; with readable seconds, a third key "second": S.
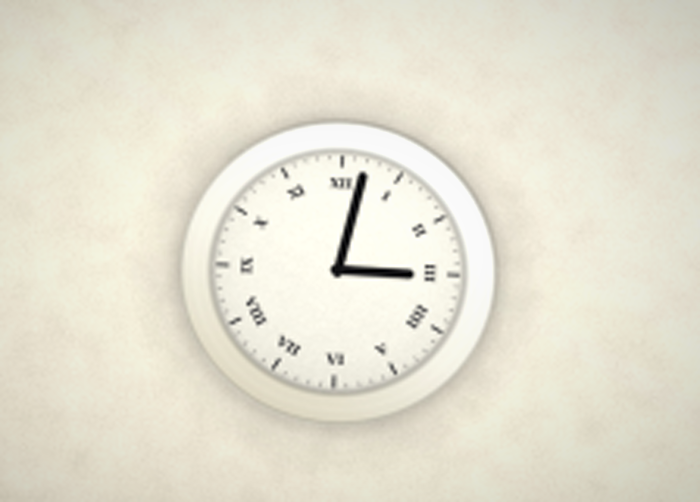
{"hour": 3, "minute": 2}
